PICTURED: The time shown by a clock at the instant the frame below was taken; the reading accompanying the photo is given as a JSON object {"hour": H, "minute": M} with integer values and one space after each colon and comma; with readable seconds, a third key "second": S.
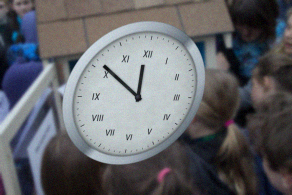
{"hour": 11, "minute": 51}
